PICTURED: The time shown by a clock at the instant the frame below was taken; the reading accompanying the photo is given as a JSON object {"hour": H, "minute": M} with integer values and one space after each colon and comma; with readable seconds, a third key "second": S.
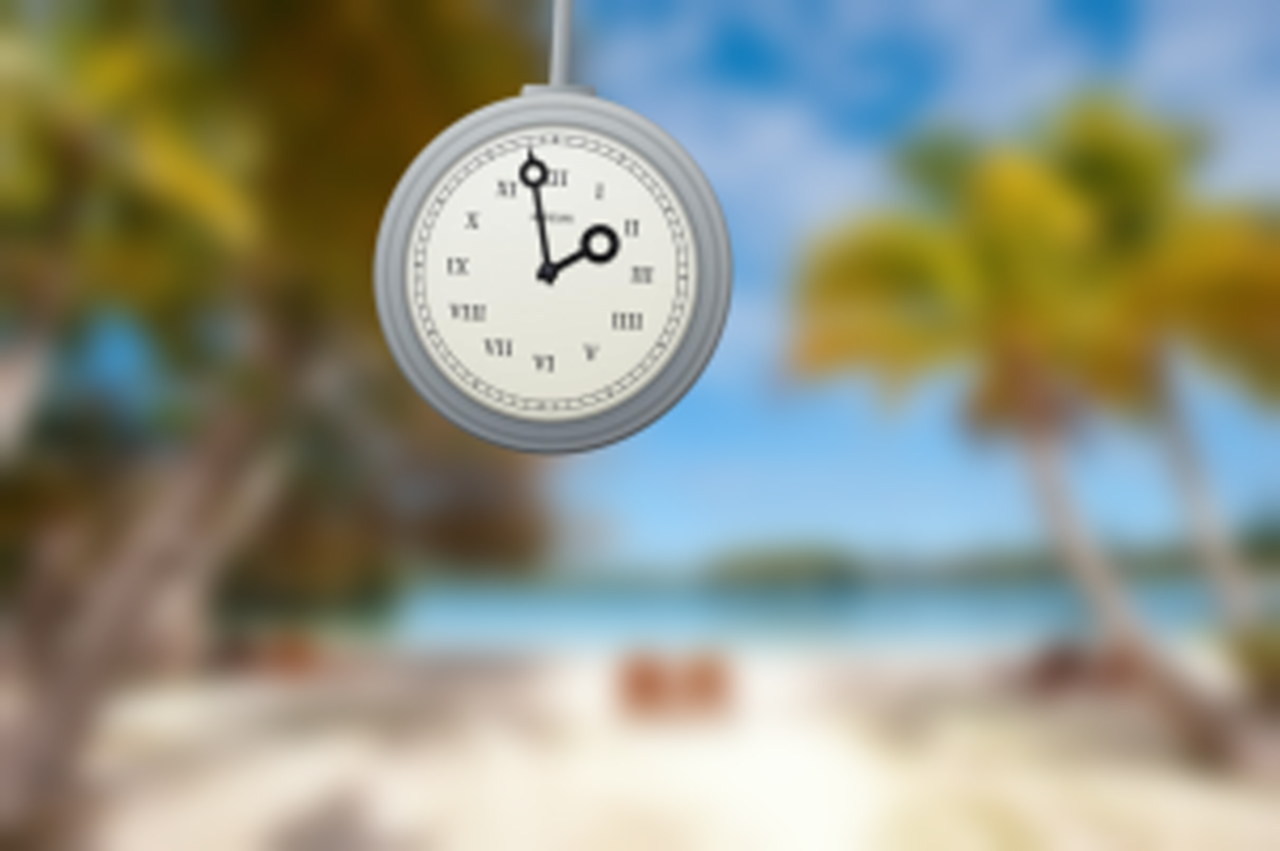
{"hour": 1, "minute": 58}
